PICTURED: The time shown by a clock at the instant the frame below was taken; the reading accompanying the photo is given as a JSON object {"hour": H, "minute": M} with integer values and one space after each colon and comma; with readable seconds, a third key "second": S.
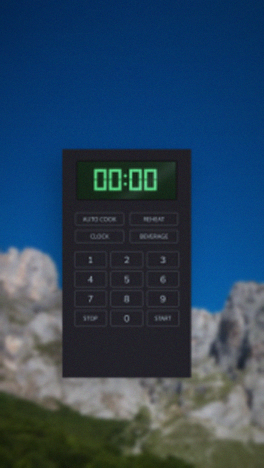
{"hour": 0, "minute": 0}
